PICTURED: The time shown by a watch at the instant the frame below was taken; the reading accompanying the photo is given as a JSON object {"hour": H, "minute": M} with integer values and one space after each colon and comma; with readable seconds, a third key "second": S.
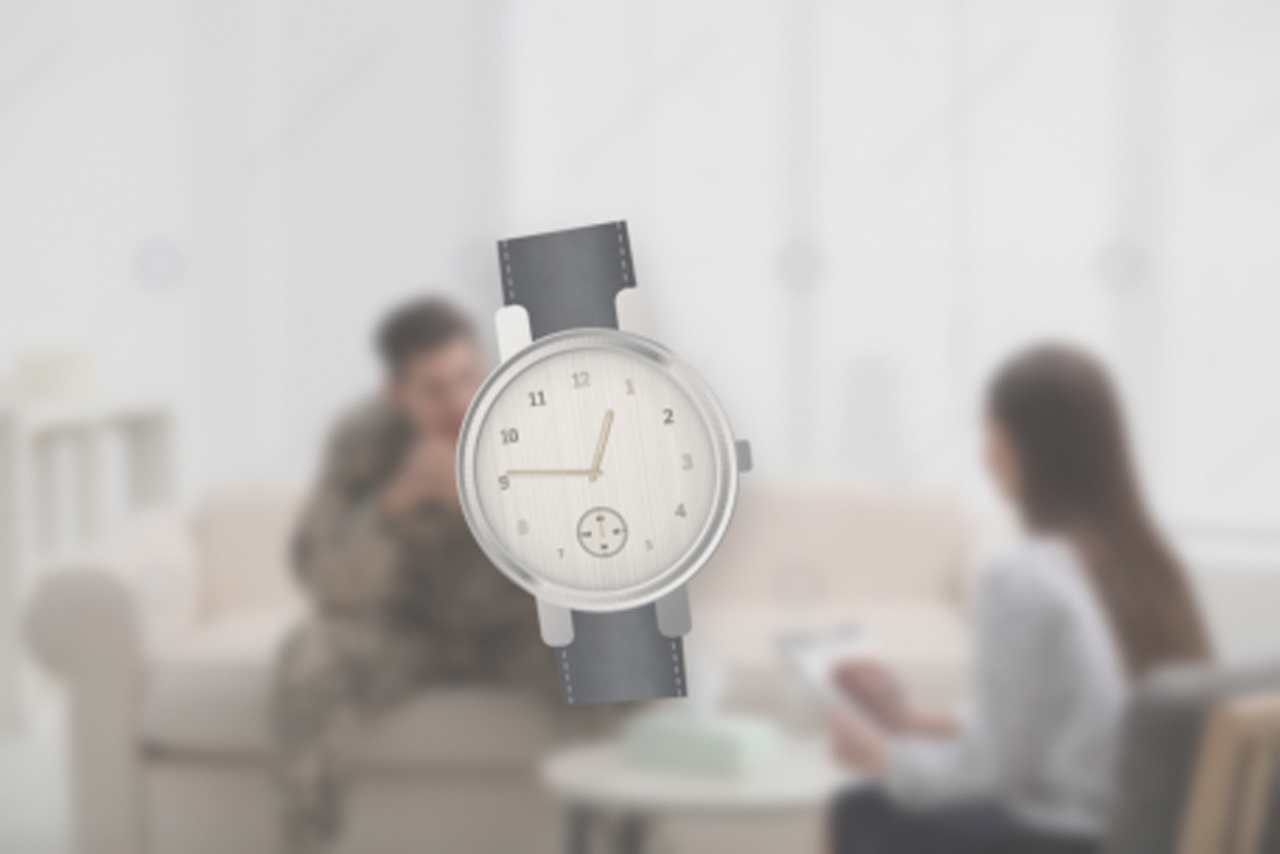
{"hour": 12, "minute": 46}
